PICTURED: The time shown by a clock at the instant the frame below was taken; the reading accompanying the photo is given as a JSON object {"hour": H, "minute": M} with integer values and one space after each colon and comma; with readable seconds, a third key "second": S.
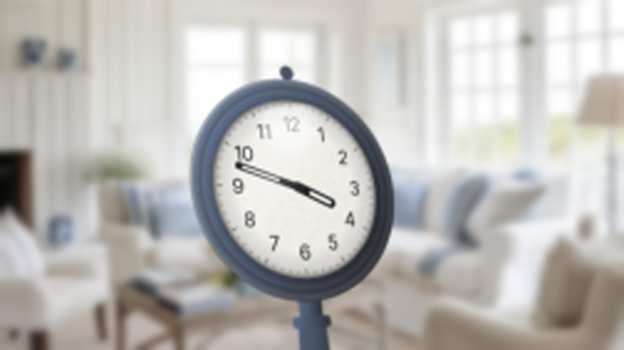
{"hour": 3, "minute": 48}
